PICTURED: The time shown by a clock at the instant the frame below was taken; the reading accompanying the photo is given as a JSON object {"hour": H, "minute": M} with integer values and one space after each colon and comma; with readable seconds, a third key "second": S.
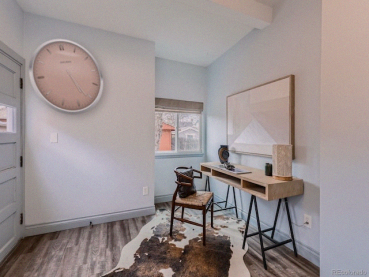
{"hour": 5, "minute": 26}
